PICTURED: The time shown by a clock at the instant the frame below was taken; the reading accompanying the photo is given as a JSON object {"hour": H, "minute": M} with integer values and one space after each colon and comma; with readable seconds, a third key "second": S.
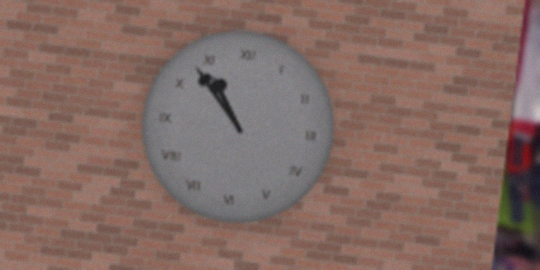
{"hour": 10, "minute": 53}
